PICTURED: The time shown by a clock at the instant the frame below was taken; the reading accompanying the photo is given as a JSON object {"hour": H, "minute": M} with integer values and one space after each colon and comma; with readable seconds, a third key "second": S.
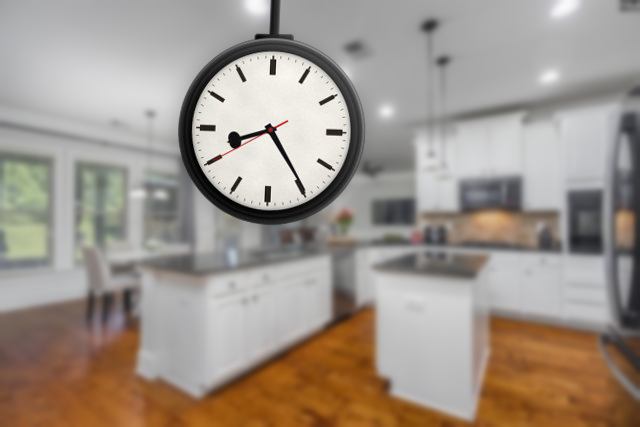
{"hour": 8, "minute": 24, "second": 40}
